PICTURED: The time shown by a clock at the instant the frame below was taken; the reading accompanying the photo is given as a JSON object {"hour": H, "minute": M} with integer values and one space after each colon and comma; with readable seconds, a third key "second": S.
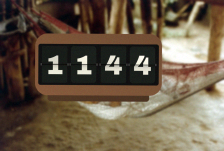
{"hour": 11, "minute": 44}
